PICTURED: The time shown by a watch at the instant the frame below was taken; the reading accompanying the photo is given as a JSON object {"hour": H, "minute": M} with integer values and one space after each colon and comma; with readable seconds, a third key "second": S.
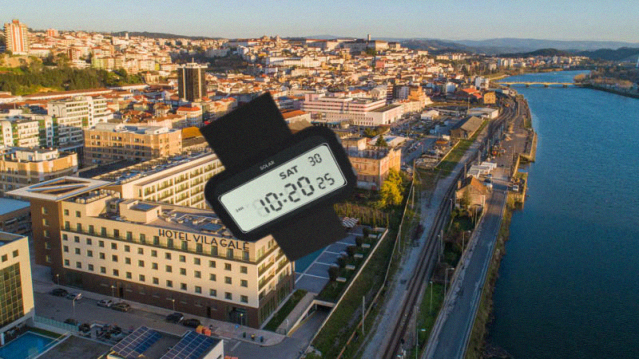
{"hour": 10, "minute": 20, "second": 25}
